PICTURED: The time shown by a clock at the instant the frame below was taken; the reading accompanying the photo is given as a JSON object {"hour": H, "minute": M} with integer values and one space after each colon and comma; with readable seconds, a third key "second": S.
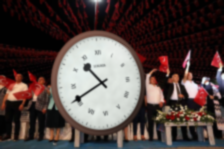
{"hour": 10, "minute": 41}
